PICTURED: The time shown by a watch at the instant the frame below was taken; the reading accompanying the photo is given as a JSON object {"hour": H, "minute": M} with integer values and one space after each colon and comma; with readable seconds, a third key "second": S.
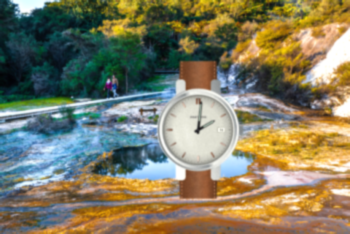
{"hour": 2, "minute": 1}
